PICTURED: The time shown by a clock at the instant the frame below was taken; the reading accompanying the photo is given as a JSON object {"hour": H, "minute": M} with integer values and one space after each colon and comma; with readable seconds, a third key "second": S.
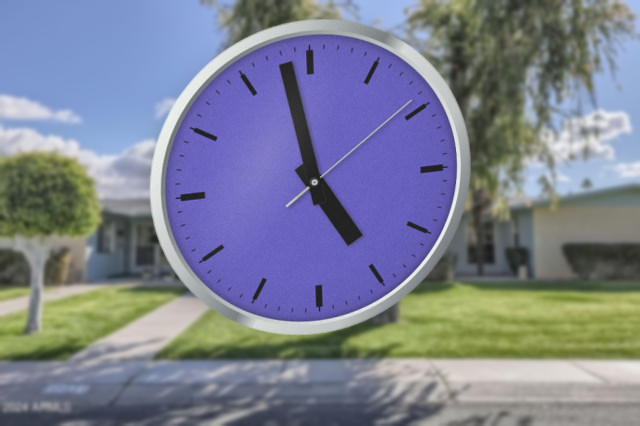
{"hour": 4, "minute": 58, "second": 9}
